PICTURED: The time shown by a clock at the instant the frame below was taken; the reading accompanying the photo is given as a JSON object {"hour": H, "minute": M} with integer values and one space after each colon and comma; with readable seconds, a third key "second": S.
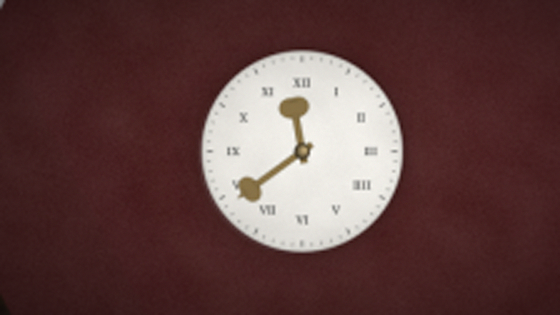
{"hour": 11, "minute": 39}
